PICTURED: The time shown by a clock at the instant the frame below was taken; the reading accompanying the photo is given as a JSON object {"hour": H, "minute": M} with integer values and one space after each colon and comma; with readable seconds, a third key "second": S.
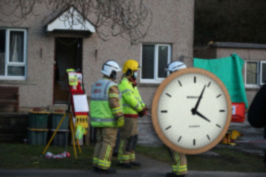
{"hour": 4, "minute": 4}
